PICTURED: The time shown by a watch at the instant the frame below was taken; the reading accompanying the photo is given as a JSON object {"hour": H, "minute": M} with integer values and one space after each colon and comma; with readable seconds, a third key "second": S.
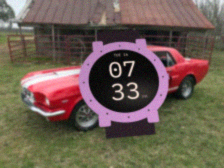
{"hour": 7, "minute": 33}
